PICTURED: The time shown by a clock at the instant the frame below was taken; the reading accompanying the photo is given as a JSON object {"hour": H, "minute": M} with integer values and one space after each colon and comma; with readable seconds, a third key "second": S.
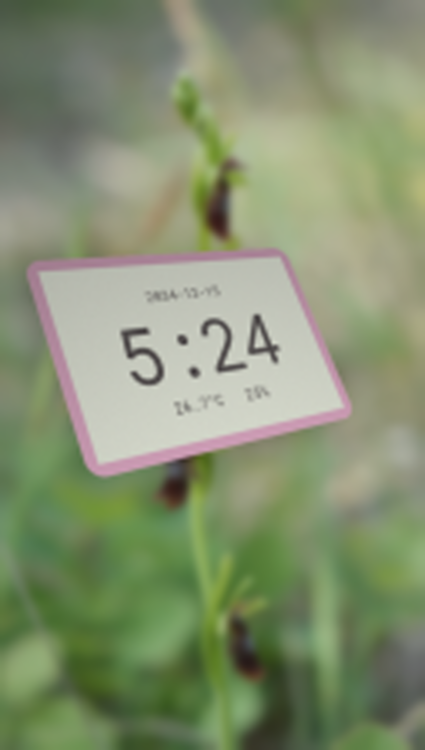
{"hour": 5, "minute": 24}
